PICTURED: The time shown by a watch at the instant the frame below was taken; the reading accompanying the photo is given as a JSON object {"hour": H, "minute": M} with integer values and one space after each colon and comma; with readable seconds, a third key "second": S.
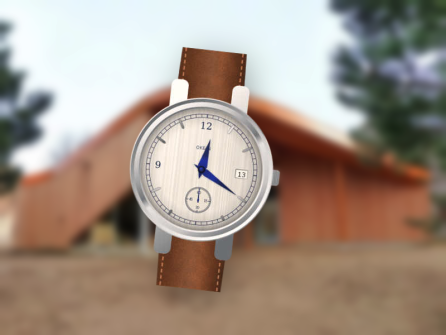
{"hour": 12, "minute": 20}
